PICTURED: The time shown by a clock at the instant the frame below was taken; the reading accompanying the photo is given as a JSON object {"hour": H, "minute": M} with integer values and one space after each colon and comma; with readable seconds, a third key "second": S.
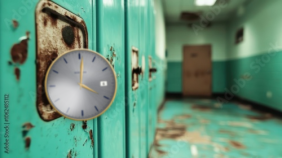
{"hour": 4, "minute": 1}
